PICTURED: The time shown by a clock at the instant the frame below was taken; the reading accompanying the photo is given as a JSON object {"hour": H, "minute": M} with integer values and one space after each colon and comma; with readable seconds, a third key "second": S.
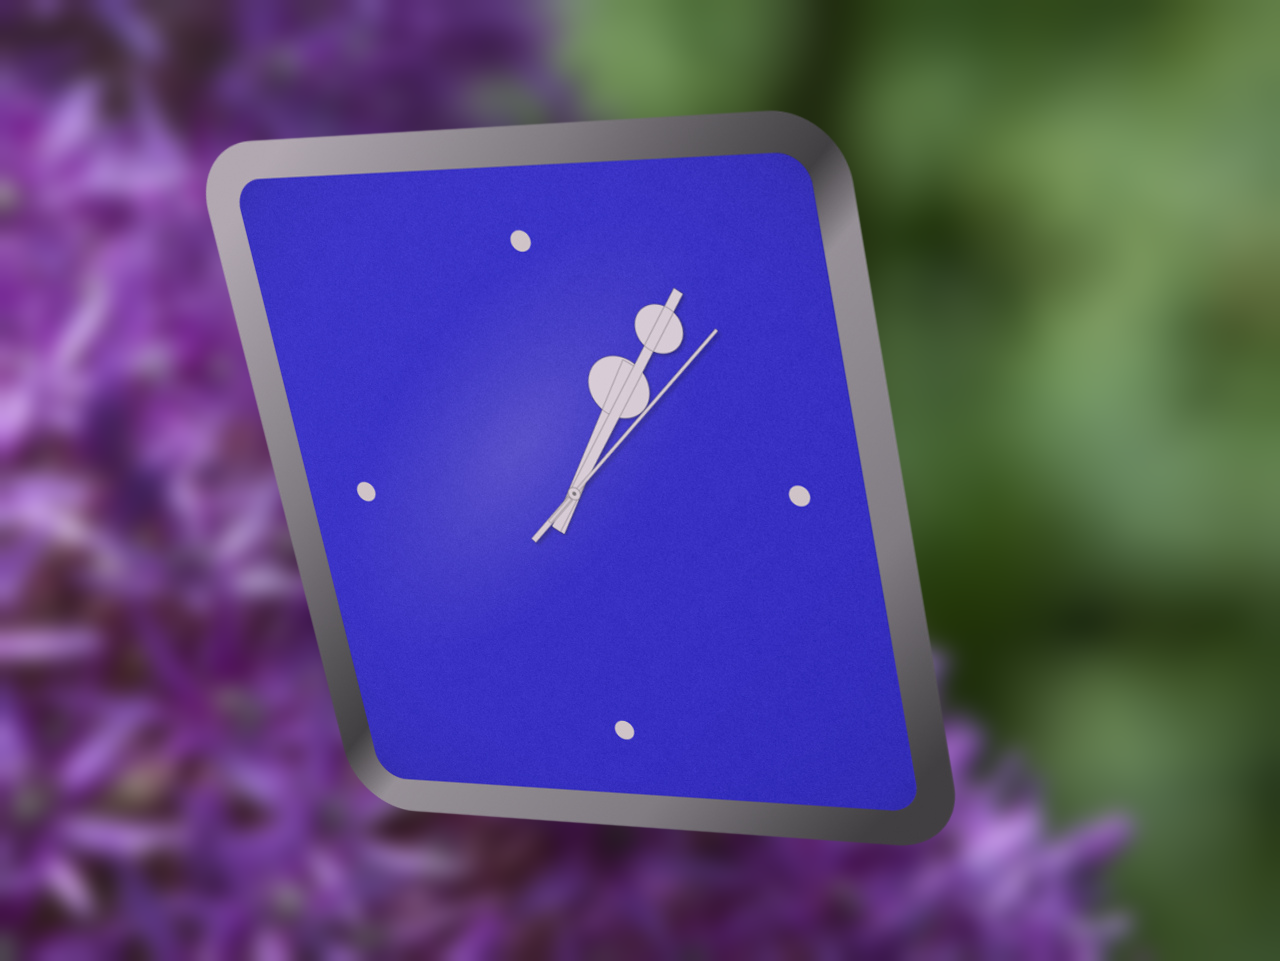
{"hour": 1, "minute": 6, "second": 8}
